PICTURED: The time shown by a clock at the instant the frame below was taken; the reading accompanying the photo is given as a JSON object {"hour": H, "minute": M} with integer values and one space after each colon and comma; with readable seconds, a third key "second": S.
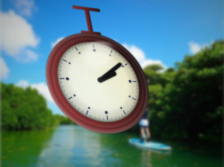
{"hour": 2, "minute": 9}
